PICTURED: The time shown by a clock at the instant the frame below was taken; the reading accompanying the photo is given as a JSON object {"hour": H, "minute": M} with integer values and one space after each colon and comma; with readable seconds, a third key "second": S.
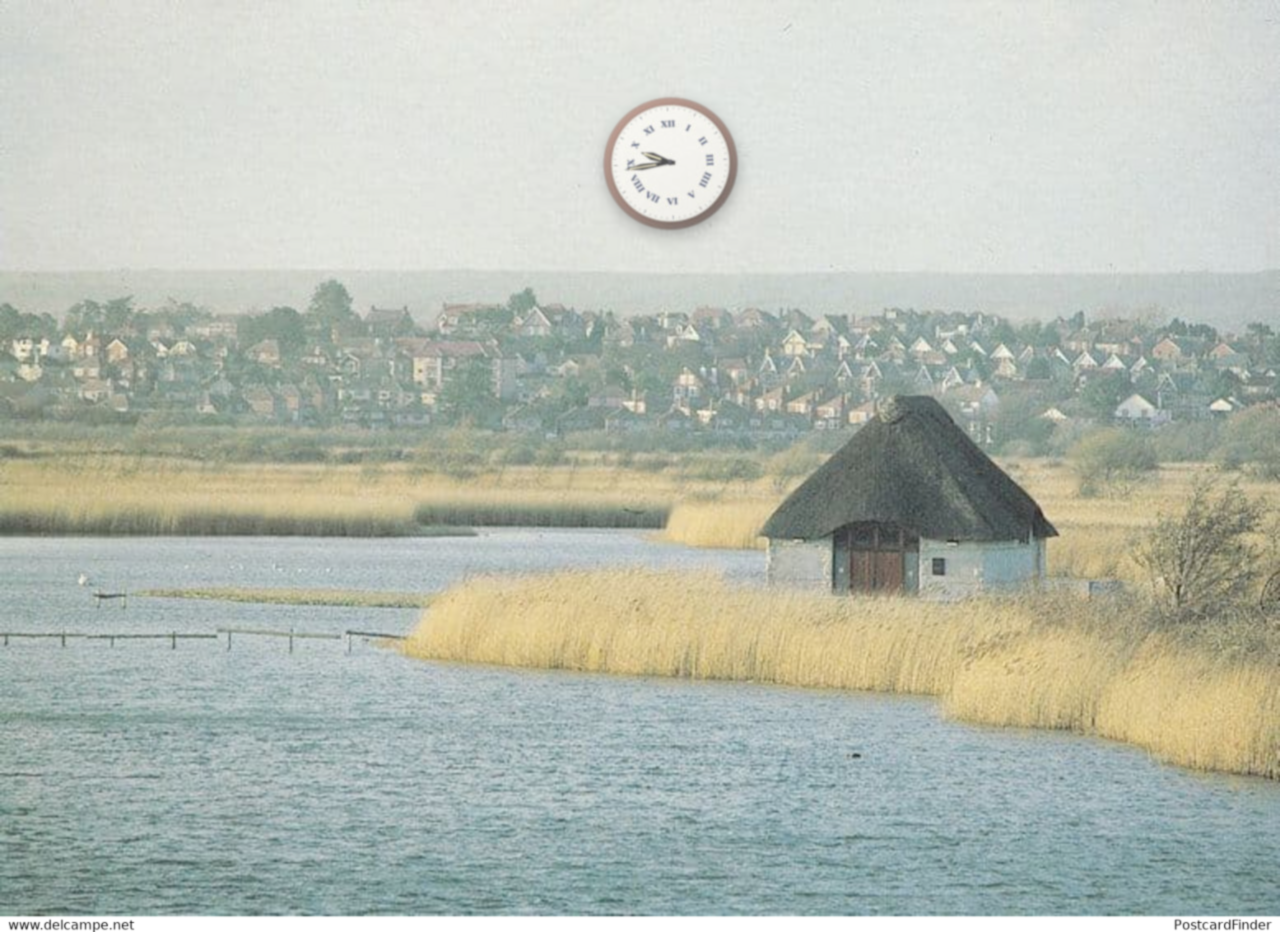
{"hour": 9, "minute": 44}
